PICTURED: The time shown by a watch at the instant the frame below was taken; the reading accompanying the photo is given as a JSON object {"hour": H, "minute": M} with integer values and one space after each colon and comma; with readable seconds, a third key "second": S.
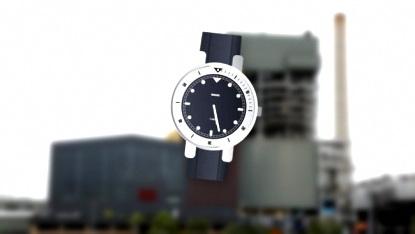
{"hour": 5, "minute": 27}
